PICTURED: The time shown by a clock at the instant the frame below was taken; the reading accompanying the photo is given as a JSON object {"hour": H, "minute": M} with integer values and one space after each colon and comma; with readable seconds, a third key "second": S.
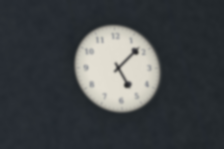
{"hour": 5, "minute": 8}
